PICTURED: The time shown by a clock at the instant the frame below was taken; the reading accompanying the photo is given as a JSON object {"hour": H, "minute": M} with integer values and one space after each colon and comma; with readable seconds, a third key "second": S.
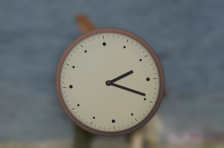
{"hour": 2, "minute": 19}
